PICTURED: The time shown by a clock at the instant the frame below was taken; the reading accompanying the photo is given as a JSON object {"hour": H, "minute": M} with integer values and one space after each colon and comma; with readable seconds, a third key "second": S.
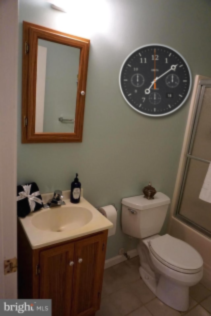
{"hour": 7, "minute": 9}
